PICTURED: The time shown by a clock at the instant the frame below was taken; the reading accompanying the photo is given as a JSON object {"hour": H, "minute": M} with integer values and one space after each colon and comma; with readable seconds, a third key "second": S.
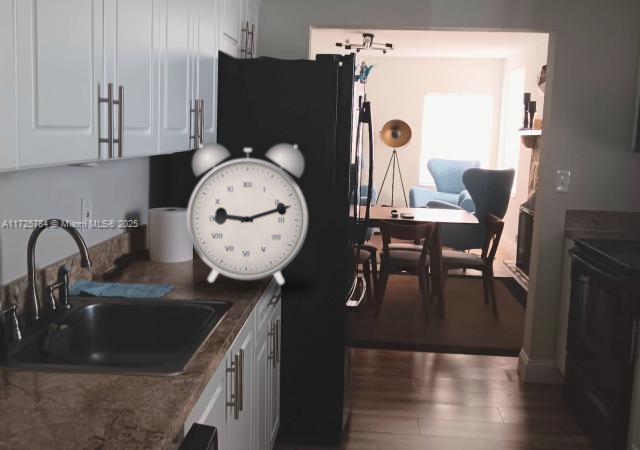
{"hour": 9, "minute": 12}
